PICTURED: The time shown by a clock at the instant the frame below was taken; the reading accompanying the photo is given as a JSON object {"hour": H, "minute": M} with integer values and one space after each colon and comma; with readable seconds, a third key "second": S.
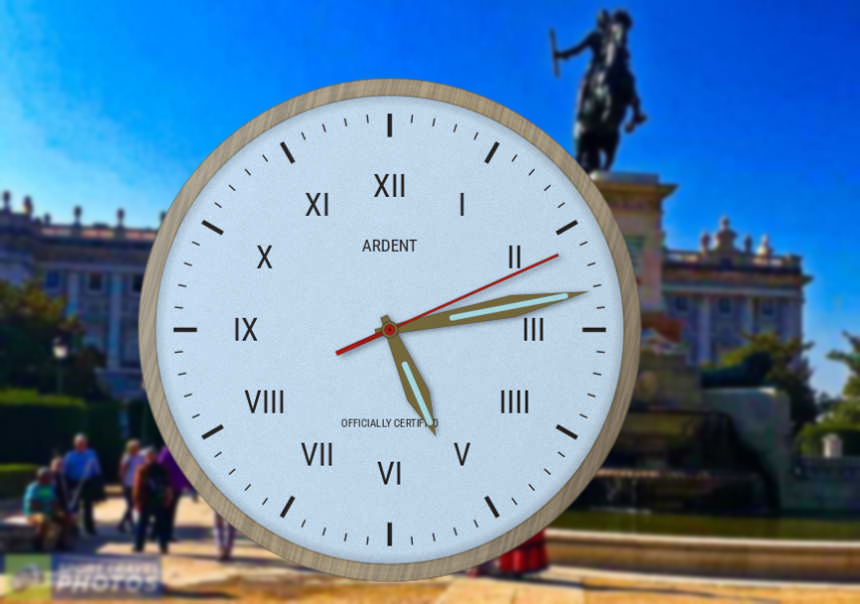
{"hour": 5, "minute": 13, "second": 11}
